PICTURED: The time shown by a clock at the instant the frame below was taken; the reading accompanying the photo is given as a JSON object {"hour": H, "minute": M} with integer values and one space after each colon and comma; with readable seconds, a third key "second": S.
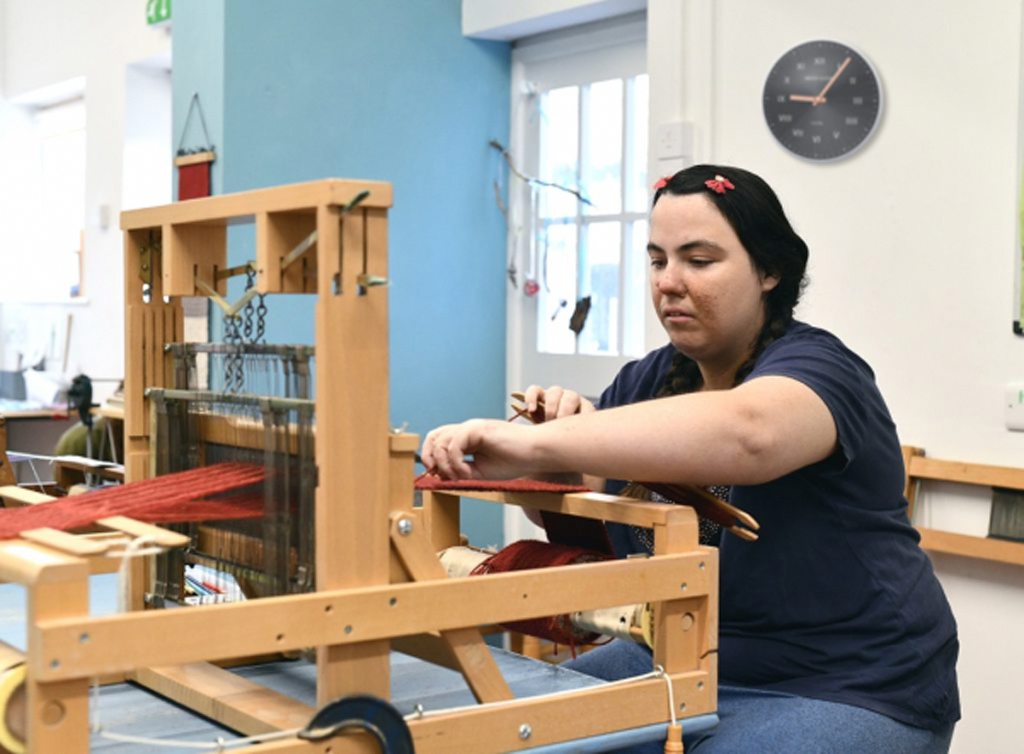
{"hour": 9, "minute": 6}
